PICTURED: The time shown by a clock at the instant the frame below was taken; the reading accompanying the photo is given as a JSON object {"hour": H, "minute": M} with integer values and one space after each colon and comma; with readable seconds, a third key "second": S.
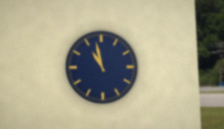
{"hour": 10, "minute": 58}
